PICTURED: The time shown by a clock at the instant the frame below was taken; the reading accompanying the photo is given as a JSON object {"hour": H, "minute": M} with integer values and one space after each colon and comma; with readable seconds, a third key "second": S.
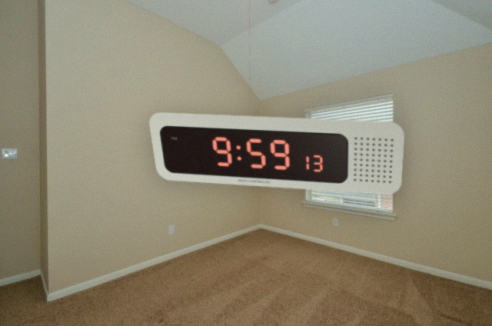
{"hour": 9, "minute": 59, "second": 13}
